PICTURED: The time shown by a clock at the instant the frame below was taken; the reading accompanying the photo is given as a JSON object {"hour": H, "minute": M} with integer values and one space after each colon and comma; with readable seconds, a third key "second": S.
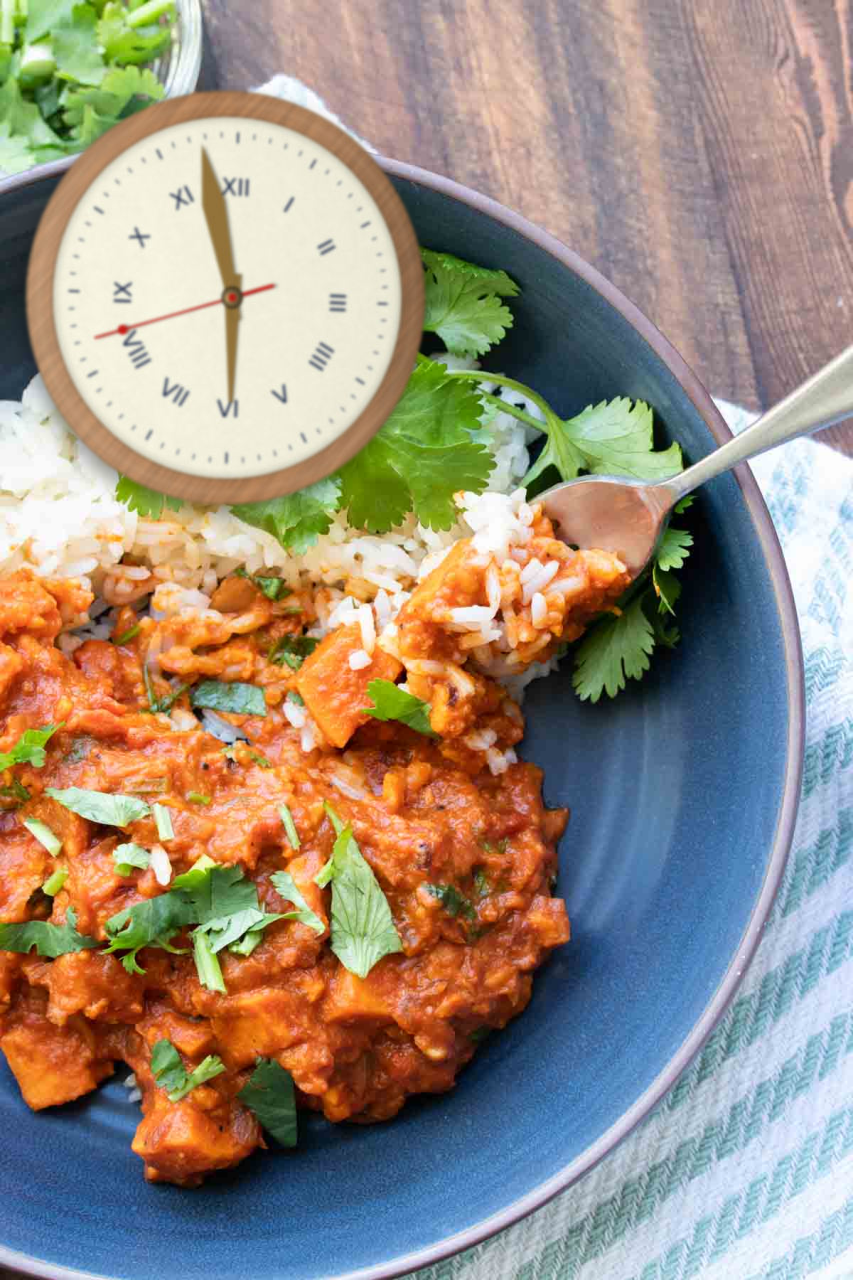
{"hour": 5, "minute": 57, "second": 42}
